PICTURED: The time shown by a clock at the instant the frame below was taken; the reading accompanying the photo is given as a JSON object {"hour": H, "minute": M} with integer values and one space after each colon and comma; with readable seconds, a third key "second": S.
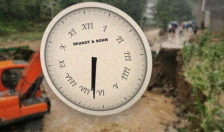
{"hour": 6, "minute": 32}
